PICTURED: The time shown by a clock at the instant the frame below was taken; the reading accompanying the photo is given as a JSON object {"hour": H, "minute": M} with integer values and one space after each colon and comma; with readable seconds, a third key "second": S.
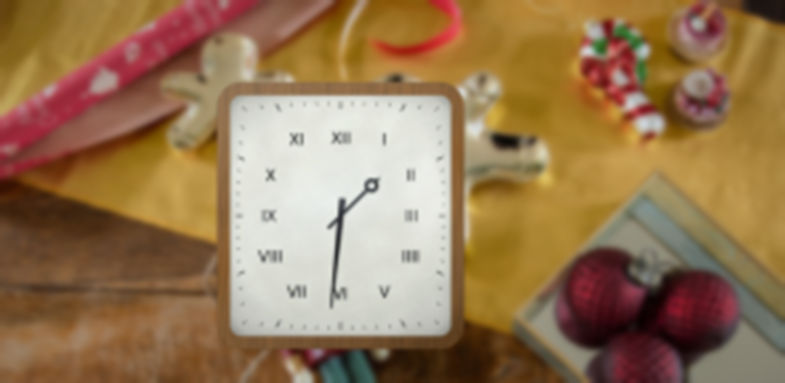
{"hour": 1, "minute": 31}
